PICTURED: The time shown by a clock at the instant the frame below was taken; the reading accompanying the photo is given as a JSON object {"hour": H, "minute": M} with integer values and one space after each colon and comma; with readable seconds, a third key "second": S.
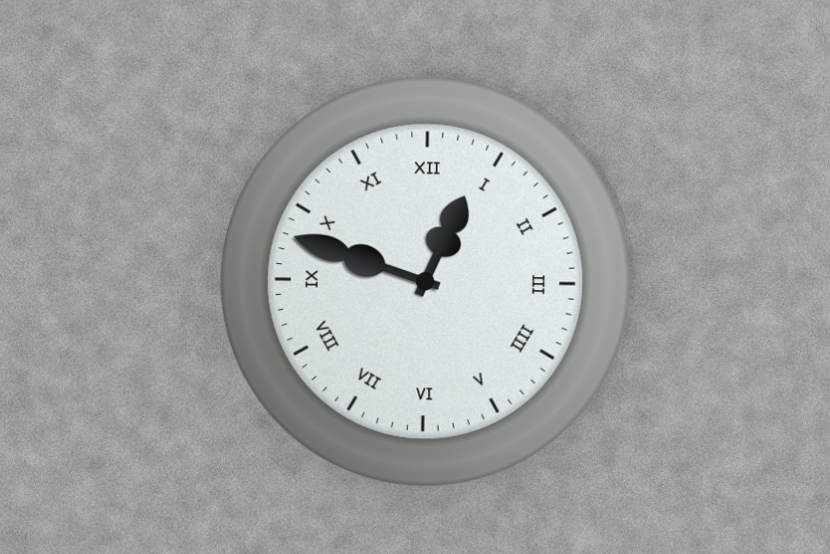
{"hour": 12, "minute": 48}
